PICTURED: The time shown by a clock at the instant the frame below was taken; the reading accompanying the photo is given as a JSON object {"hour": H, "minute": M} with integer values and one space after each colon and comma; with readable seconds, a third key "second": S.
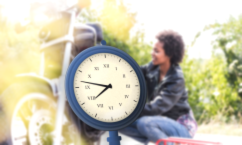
{"hour": 7, "minute": 47}
